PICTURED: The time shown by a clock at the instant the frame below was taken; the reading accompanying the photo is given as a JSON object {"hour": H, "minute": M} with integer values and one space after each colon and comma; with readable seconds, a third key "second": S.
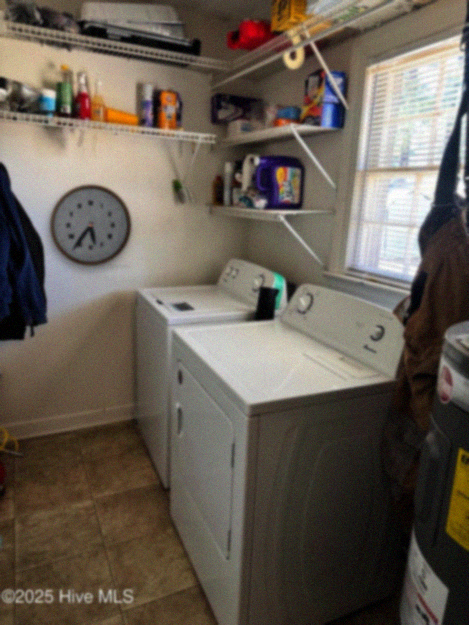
{"hour": 5, "minute": 36}
